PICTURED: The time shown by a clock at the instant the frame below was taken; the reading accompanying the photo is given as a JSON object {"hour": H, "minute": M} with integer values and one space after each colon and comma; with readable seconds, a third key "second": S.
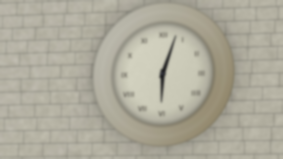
{"hour": 6, "minute": 3}
